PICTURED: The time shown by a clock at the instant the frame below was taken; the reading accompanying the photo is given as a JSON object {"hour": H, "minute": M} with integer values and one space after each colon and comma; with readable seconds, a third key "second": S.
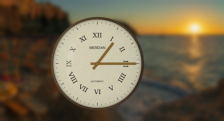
{"hour": 1, "minute": 15}
